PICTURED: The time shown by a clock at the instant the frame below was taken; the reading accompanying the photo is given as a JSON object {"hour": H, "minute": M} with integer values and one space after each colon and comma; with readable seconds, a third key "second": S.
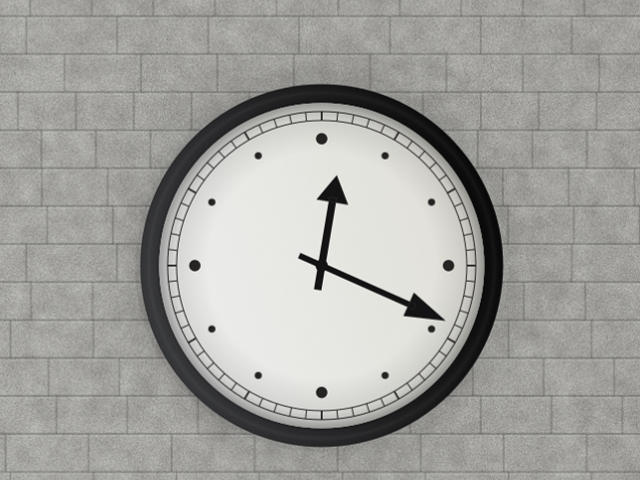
{"hour": 12, "minute": 19}
